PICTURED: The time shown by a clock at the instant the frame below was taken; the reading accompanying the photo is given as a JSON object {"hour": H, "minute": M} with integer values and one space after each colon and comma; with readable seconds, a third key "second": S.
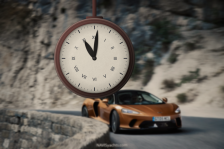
{"hour": 11, "minute": 1}
